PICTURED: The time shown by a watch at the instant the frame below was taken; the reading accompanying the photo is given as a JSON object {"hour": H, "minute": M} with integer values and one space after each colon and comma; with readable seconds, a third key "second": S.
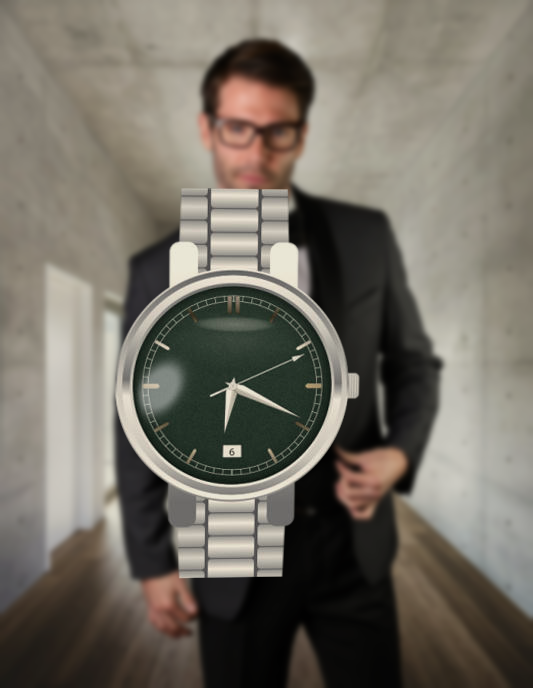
{"hour": 6, "minute": 19, "second": 11}
